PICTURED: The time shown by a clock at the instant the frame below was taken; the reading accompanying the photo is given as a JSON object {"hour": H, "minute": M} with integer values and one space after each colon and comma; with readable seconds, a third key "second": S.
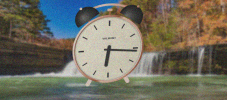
{"hour": 6, "minute": 16}
